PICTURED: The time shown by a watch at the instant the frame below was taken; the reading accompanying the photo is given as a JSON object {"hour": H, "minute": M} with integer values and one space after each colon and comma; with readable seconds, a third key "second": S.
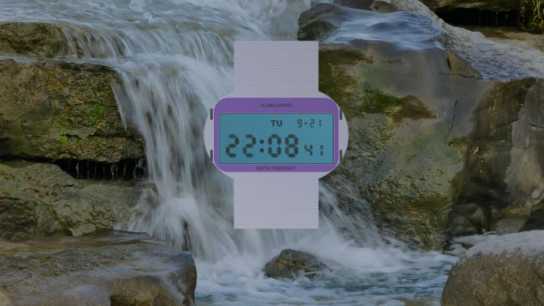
{"hour": 22, "minute": 8, "second": 41}
